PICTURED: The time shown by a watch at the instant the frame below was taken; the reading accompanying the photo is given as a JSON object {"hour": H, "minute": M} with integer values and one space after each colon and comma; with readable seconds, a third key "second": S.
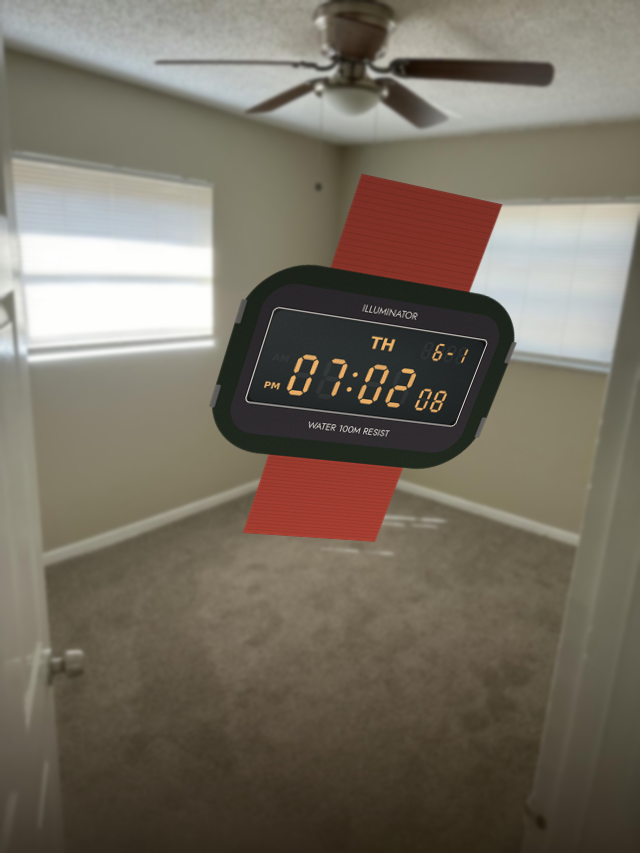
{"hour": 7, "minute": 2, "second": 8}
